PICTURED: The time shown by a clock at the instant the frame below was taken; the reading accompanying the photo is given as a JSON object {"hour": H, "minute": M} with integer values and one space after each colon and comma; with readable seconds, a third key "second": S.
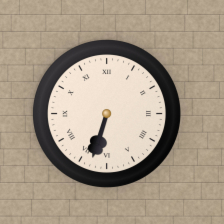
{"hour": 6, "minute": 33}
